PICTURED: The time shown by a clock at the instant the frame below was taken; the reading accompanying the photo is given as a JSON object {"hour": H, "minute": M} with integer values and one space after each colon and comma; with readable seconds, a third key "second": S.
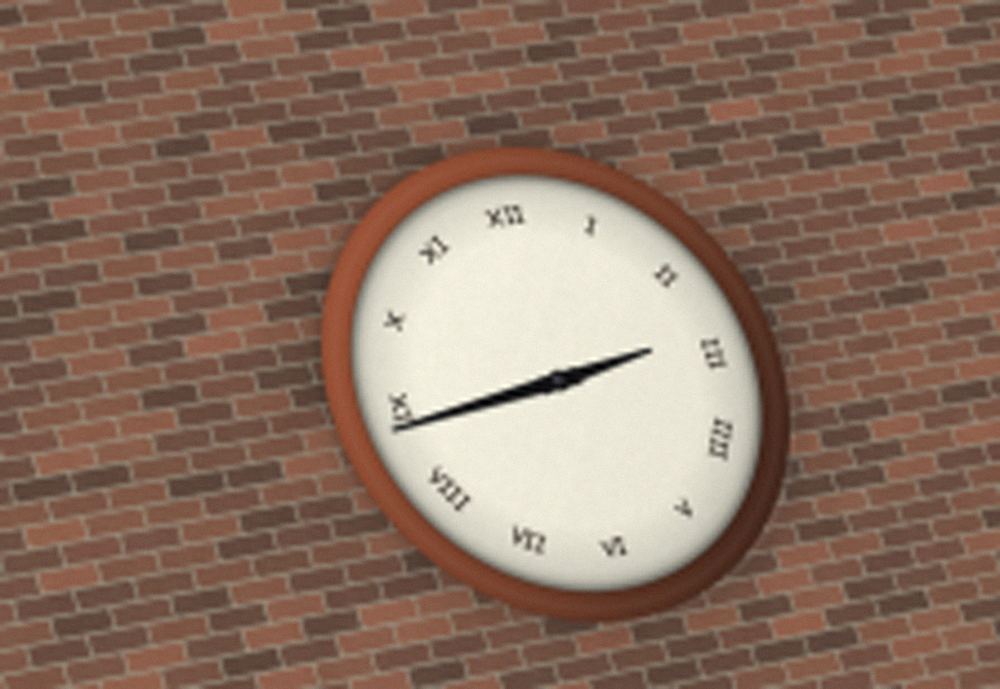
{"hour": 2, "minute": 44}
